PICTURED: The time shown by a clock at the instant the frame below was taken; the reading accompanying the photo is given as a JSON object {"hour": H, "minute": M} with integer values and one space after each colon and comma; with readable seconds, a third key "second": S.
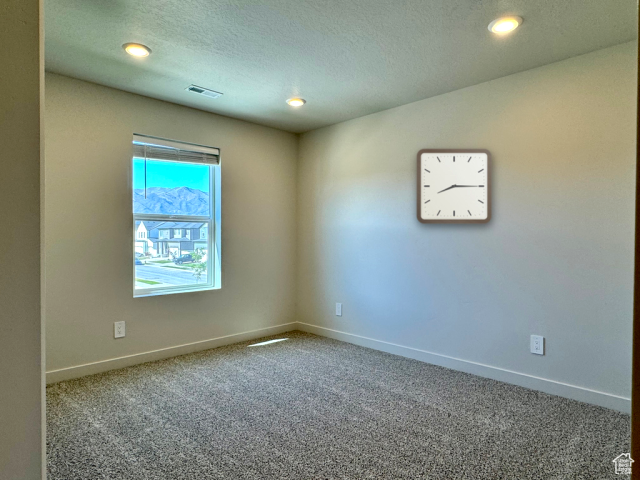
{"hour": 8, "minute": 15}
